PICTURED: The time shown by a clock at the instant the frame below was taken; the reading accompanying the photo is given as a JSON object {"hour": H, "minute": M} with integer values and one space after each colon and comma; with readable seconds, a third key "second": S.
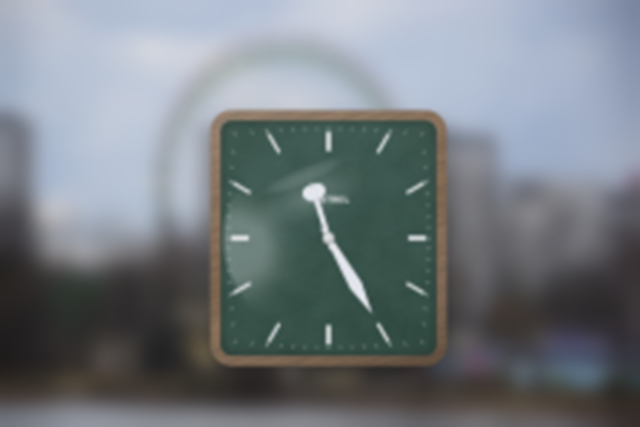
{"hour": 11, "minute": 25}
